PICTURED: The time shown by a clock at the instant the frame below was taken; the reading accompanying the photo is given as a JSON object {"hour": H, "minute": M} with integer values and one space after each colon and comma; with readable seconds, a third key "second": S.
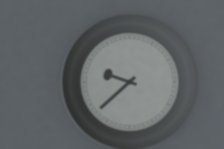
{"hour": 9, "minute": 38}
